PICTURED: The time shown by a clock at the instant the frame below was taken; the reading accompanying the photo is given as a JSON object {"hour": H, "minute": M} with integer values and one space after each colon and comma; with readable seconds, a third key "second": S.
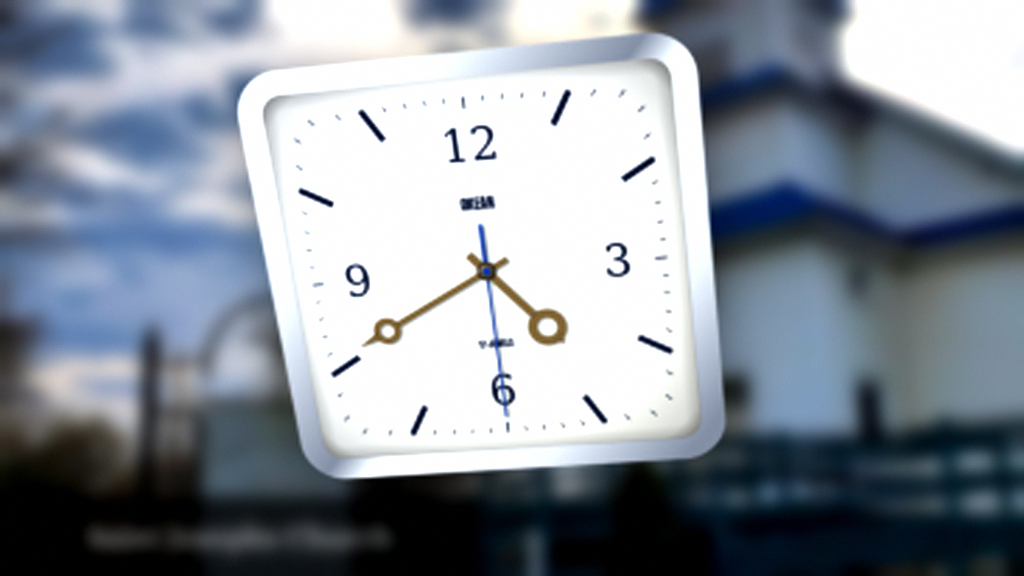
{"hour": 4, "minute": 40, "second": 30}
